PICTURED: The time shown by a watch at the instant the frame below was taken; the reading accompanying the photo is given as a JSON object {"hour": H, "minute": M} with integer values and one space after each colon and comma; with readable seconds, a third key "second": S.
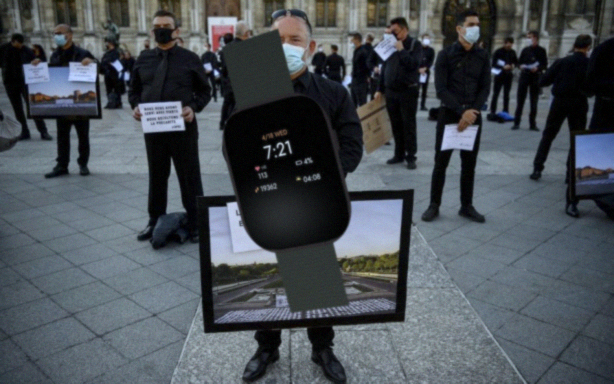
{"hour": 7, "minute": 21}
